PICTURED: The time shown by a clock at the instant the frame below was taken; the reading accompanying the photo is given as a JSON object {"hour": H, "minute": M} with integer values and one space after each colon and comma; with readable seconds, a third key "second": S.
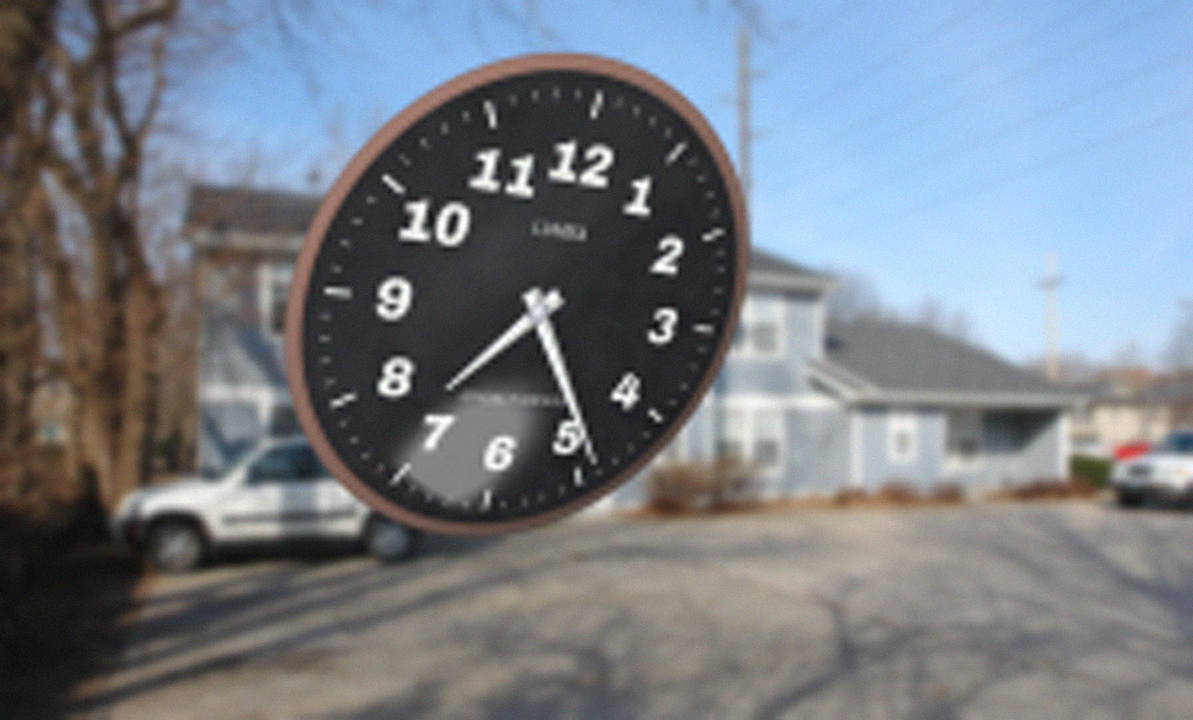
{"hour": 7, "minute": 24}
